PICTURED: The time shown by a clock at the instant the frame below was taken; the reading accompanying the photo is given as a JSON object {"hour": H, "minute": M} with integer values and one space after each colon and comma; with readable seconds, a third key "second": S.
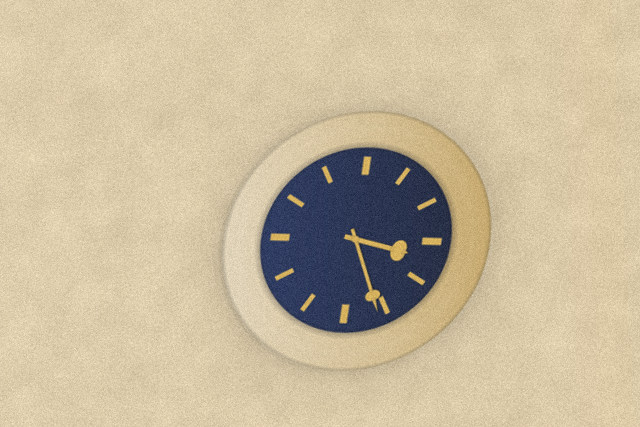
{"hour": 3, "minute": 26}
